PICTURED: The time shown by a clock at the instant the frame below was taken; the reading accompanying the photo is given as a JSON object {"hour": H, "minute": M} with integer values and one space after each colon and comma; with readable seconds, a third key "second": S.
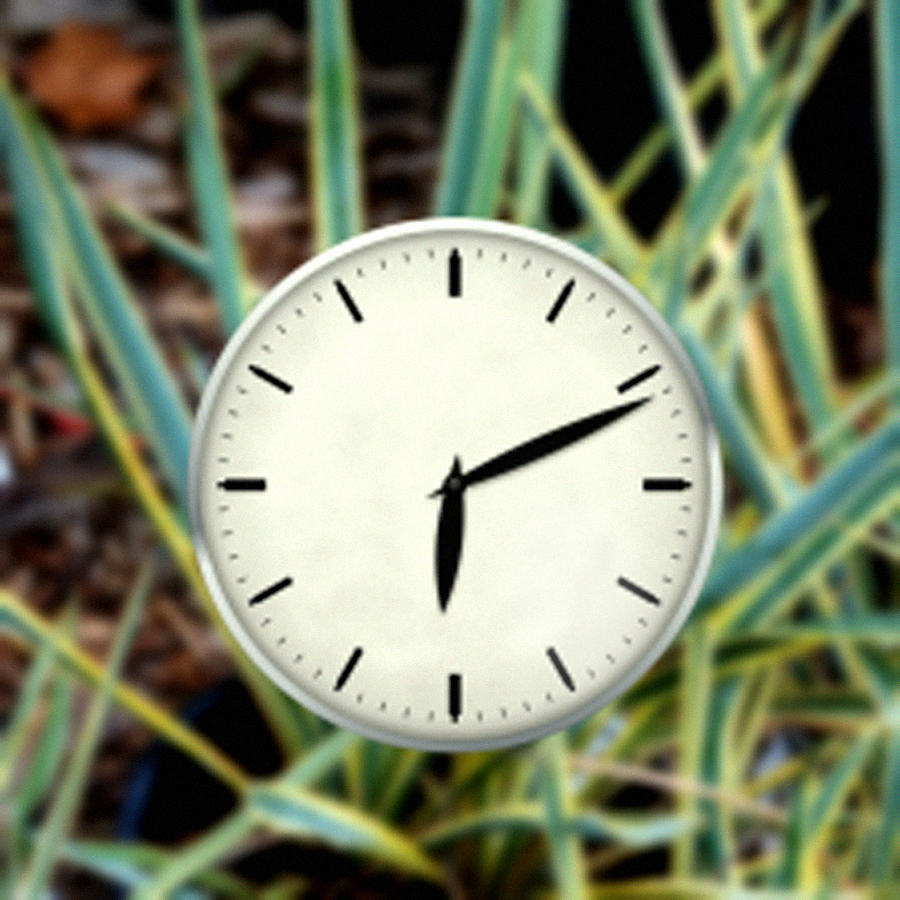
{"hour": 6, "minute": 11}
